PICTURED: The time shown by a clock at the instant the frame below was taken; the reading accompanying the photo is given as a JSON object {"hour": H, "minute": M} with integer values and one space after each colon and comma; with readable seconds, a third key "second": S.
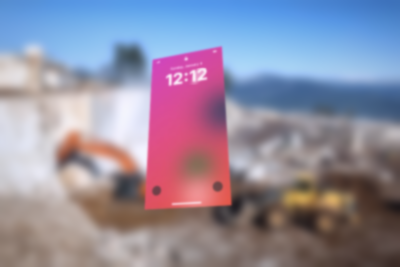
{"hour": 12, "minute": 12}
